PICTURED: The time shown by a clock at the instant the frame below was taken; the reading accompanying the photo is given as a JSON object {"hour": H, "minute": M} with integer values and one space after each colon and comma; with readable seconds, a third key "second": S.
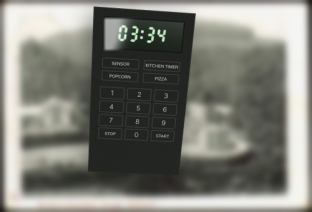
{"hour": 3, "minute": 34}
